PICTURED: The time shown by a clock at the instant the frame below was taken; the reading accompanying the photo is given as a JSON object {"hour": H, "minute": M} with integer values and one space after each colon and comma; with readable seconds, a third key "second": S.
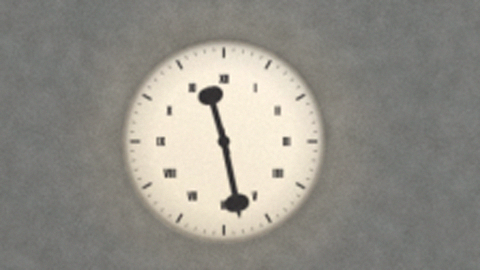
{"hour": 11, "minute": 28}
